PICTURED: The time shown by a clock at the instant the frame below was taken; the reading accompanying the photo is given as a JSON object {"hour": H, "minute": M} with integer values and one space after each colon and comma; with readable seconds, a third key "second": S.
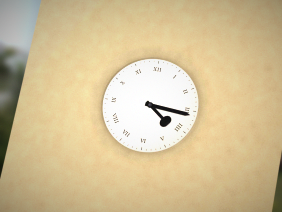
{"hour": 4, "minute": 16}
